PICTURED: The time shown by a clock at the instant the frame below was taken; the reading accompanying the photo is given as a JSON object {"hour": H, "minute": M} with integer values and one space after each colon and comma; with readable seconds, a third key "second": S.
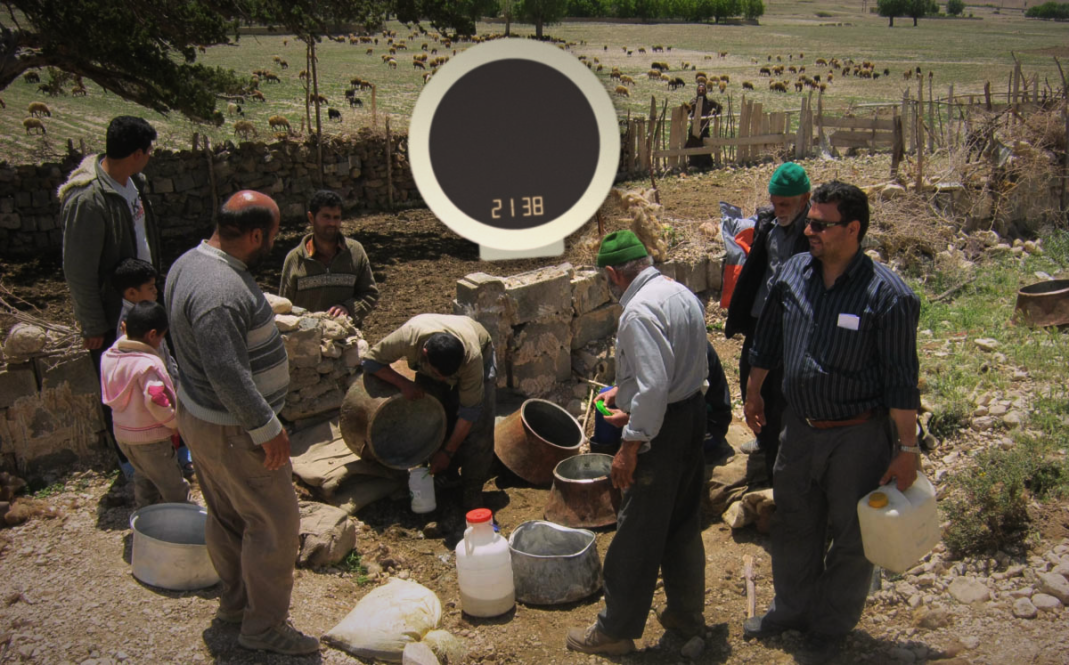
{"hour": 21, "minute": 38}
